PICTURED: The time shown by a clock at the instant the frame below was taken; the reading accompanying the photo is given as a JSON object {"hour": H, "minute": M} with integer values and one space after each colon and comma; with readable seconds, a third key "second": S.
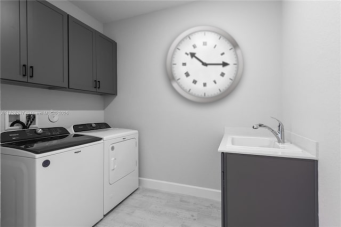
{"hour": 10, "minute": 15}
